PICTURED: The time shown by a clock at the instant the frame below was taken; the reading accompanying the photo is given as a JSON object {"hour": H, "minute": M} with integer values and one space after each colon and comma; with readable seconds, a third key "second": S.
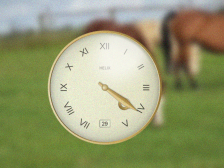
{"hour": 4, "minute": 21}
